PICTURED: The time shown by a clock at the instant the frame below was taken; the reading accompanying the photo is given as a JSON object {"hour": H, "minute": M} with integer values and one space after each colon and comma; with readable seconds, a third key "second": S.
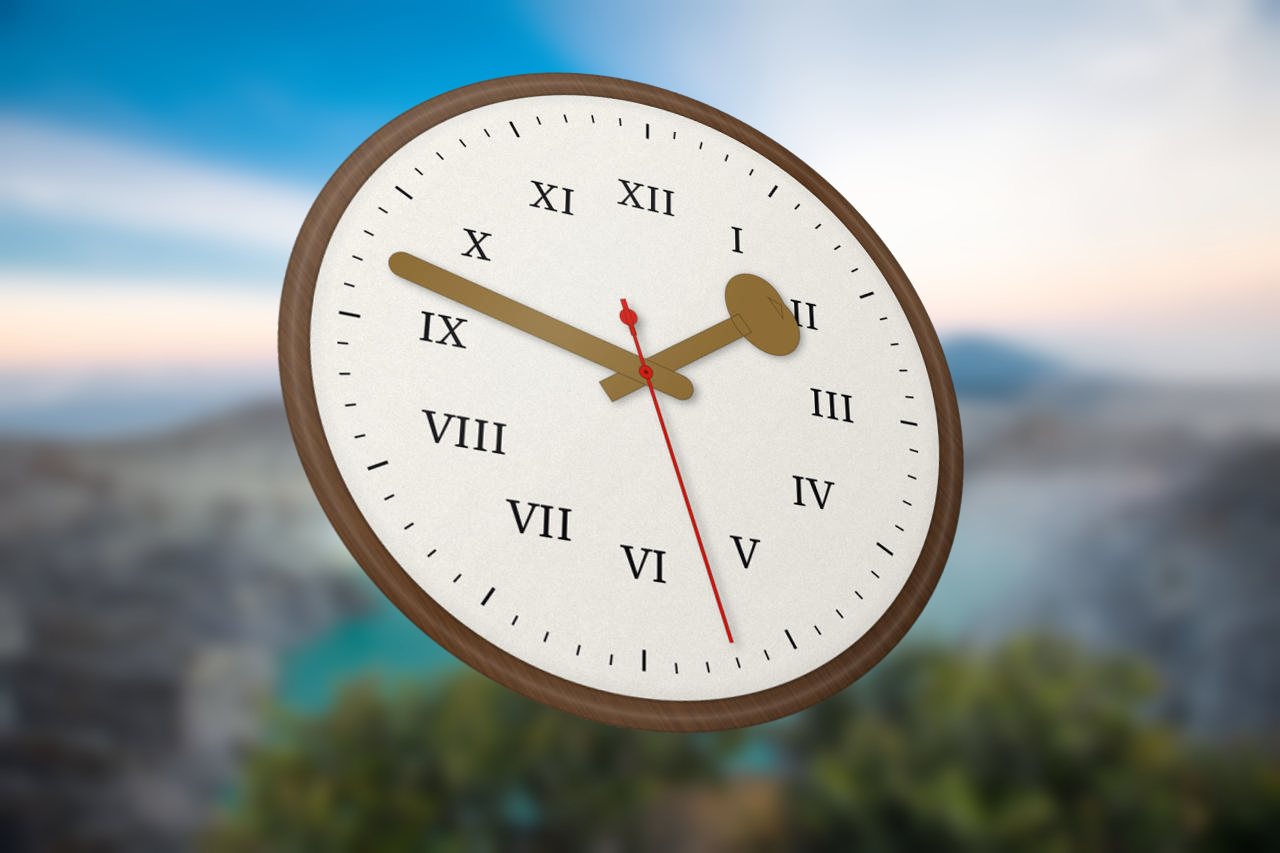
{"hour": 1, "minute": 47, "second": 27}
